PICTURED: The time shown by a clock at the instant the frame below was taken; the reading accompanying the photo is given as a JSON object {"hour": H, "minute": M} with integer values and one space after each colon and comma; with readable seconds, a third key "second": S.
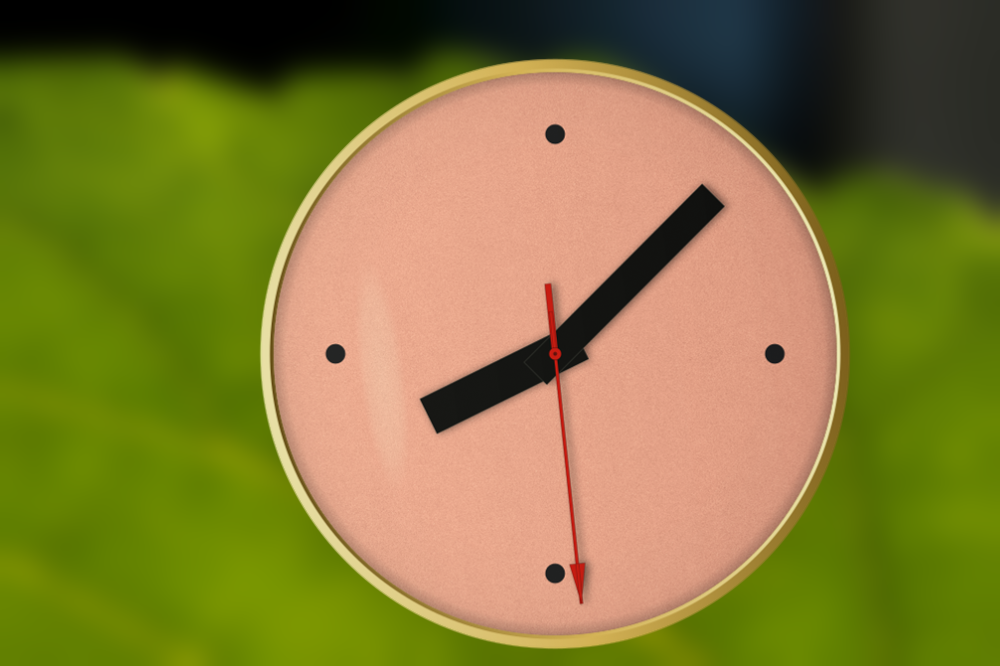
{"hour": 8, "minute": 7, "second": 29}
